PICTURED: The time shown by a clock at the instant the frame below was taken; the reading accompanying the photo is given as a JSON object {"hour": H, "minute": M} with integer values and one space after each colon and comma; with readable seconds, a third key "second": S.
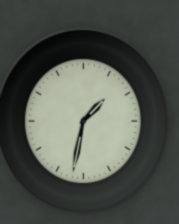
{"hour": 1, "minute": 32}
